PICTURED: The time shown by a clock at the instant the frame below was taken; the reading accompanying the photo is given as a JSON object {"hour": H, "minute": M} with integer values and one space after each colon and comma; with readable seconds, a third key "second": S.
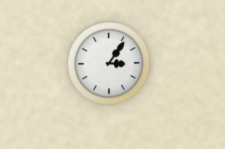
{"hour": 3, "minute": 6}
